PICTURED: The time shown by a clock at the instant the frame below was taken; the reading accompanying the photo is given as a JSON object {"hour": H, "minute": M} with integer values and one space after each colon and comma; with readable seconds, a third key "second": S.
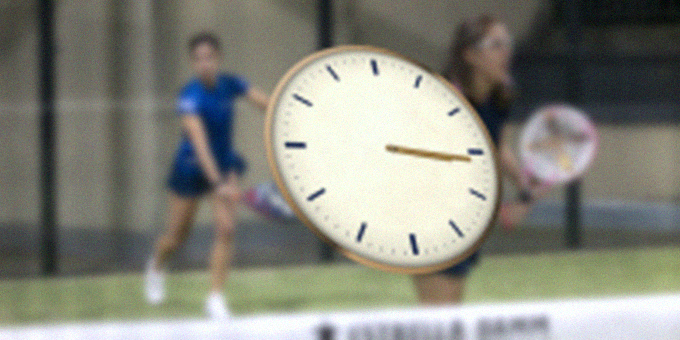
{"hour": 3, "minute": 16}
